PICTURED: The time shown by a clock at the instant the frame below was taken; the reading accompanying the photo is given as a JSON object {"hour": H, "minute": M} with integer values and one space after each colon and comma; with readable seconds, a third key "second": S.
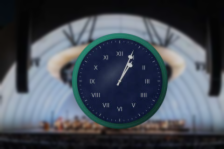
{"hour": 1, "minute": 4}
